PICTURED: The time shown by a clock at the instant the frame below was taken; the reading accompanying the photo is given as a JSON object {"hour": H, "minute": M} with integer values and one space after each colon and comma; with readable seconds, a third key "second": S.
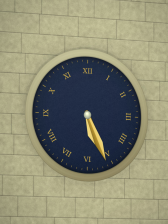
{"hour": 5, "minute": 26}
